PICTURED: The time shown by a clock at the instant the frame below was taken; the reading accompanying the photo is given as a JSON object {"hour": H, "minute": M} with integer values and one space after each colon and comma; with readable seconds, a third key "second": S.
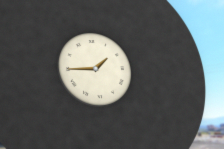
{"hour": 1, "minute": 45}
